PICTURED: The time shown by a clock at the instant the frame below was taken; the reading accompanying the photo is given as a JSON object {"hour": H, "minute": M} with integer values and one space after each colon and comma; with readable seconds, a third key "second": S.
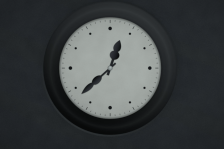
{"hour": 12, "minute": 38}
